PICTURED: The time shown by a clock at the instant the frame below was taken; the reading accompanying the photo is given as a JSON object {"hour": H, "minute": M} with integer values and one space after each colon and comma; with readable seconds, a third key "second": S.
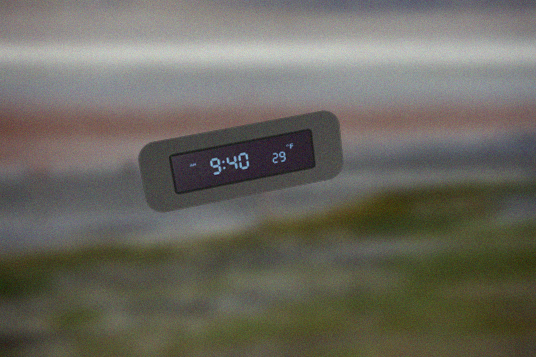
{"hour": 9, "minute": 40}
